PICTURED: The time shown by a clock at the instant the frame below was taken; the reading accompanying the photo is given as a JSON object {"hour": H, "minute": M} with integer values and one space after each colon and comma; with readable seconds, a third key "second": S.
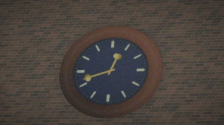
{"hour": 12, "minute": 42}
